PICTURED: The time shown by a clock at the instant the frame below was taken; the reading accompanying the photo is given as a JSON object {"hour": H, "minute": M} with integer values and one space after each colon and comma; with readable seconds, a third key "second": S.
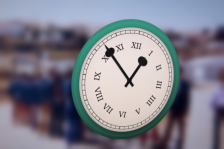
{"hour": 12, "minute": 52}
